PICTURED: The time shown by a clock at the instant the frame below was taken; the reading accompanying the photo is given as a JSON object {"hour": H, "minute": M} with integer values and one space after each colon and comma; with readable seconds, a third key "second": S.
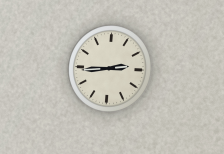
{"hour": 2, "minute": 44}
